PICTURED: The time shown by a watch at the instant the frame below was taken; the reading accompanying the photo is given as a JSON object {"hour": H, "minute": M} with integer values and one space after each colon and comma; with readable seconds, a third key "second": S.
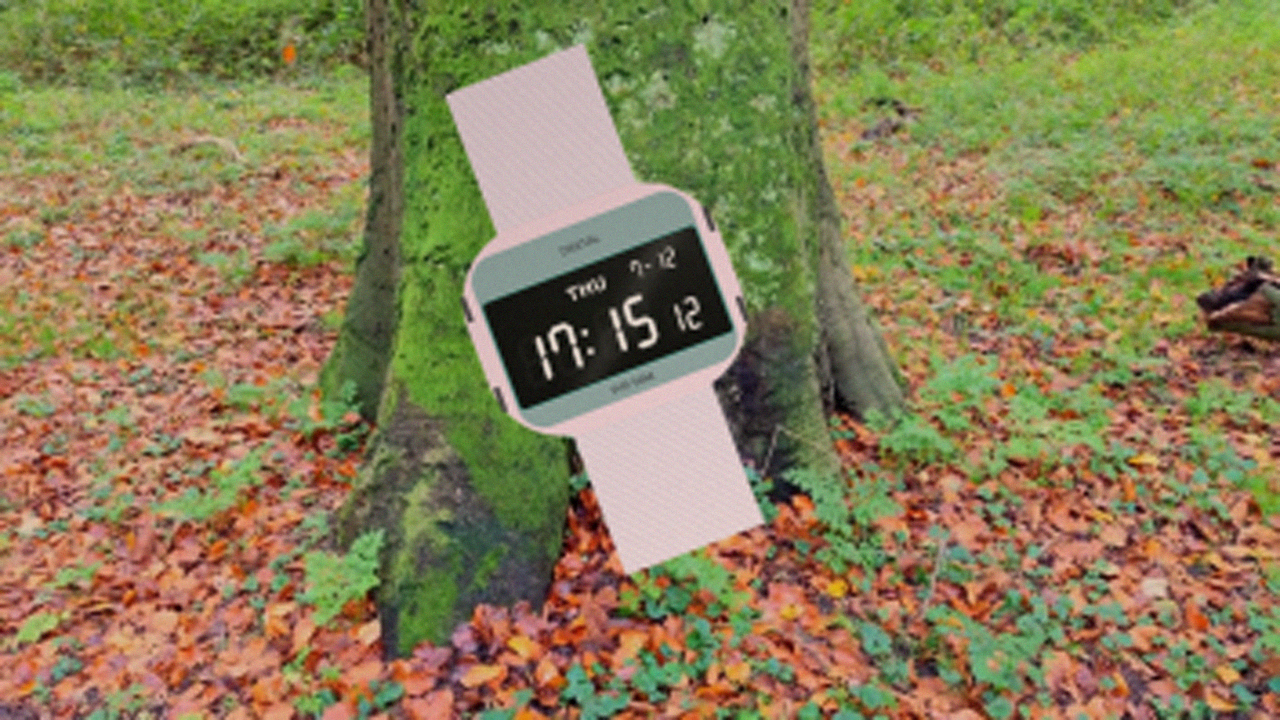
{"hour": 17, "minute": 15, "second": 12}
